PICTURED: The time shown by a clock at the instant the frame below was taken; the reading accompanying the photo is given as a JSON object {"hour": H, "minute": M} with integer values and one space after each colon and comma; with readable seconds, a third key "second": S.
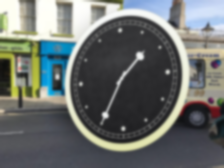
{"hour": 1, "minute": 35}
